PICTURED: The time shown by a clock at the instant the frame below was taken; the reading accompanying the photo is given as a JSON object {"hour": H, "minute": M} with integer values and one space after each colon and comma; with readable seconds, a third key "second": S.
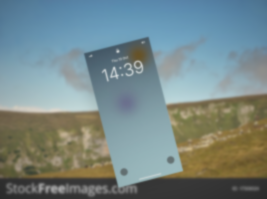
{"hour": 14, "minute": 39}
